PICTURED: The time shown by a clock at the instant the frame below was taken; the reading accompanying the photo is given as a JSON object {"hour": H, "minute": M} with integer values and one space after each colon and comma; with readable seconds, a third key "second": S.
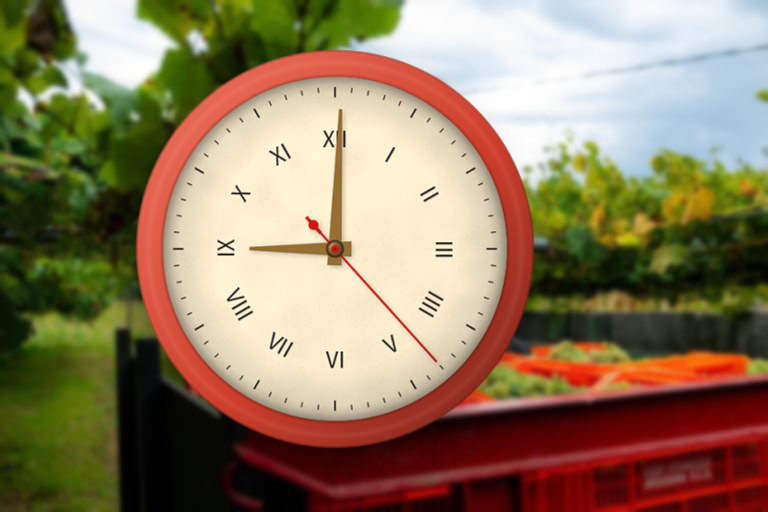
{"hour": 9, "minute": 0, "second": 23}
